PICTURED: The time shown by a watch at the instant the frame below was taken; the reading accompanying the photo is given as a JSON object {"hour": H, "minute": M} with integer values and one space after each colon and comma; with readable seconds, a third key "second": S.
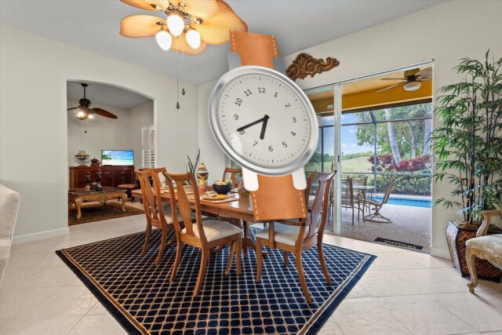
{"hour": 6, "minute": 41}
